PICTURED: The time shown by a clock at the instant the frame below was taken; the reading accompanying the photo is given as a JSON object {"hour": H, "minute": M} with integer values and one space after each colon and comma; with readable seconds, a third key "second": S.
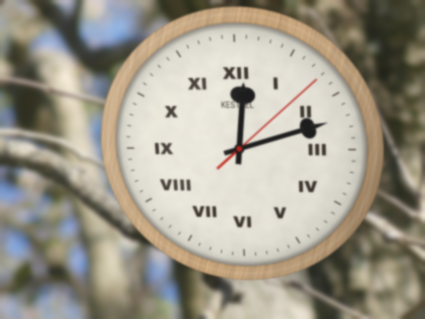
{"hour": 12, "minute": 12, "second": 8}
